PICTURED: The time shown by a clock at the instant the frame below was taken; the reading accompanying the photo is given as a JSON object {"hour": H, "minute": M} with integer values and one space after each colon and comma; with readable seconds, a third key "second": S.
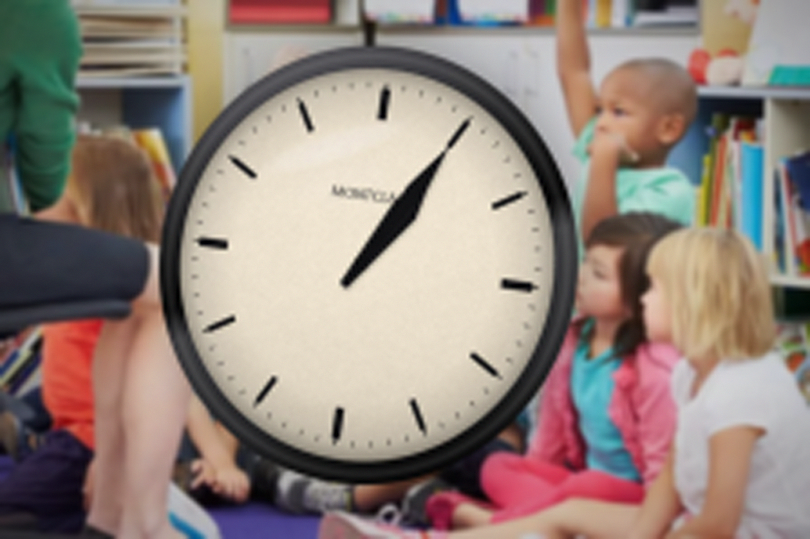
{"hour": 1, "minute": 5}
